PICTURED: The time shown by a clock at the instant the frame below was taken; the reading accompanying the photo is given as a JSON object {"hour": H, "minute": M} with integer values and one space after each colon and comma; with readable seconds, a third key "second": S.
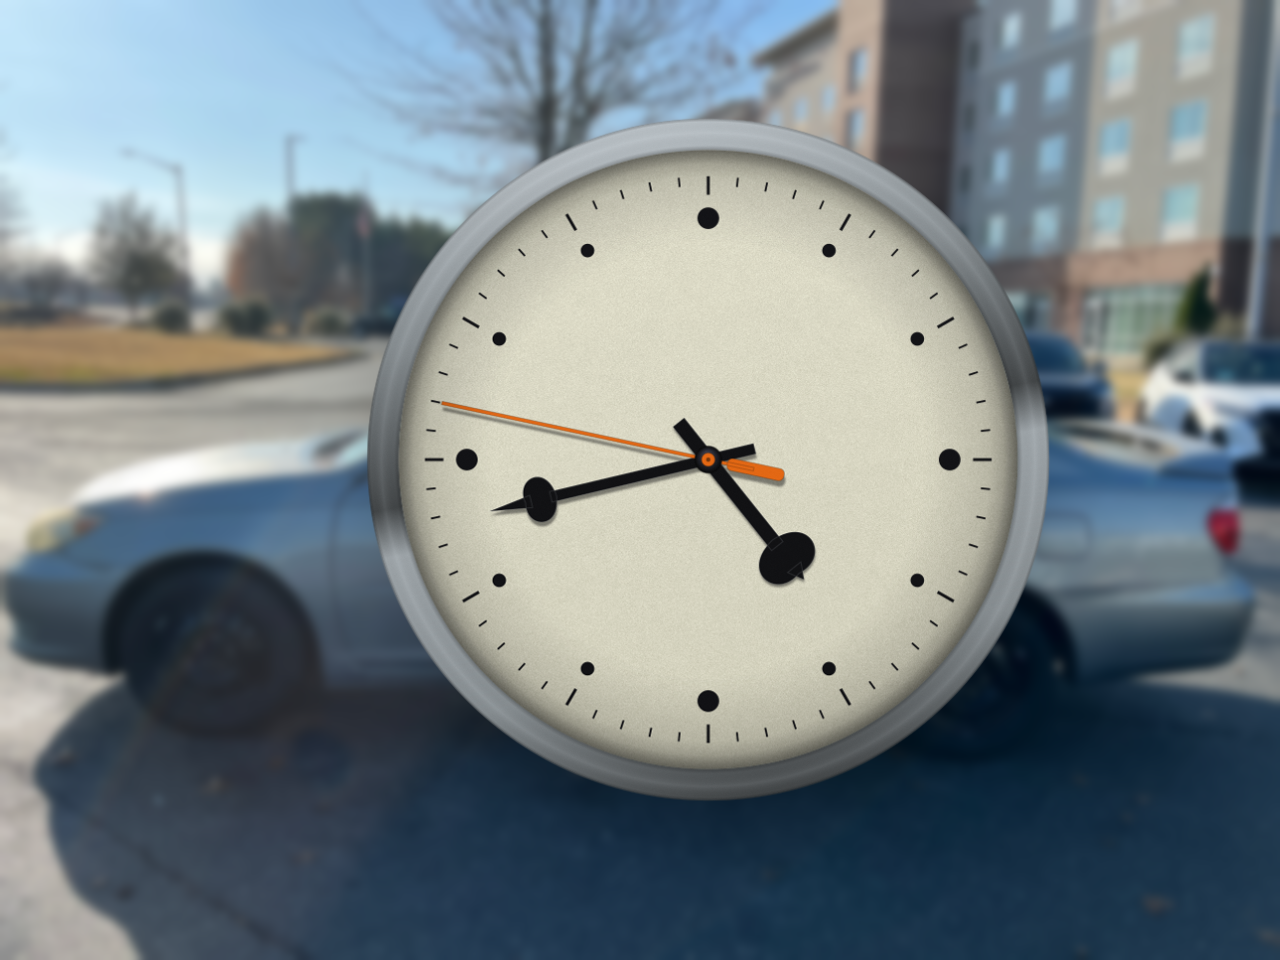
{"hour": 4, "minute": 42, "second": 47}
